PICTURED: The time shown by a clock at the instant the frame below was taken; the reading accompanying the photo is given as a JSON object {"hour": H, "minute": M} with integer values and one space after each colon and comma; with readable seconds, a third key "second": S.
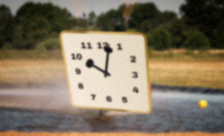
{"hour": 10, "minute": 2}
